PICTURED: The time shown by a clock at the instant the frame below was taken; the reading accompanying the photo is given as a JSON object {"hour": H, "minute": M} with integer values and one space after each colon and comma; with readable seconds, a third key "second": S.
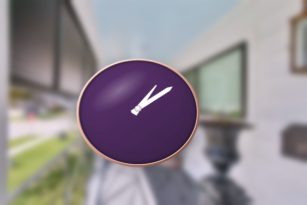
{"hour": 1, "minute": 9}
